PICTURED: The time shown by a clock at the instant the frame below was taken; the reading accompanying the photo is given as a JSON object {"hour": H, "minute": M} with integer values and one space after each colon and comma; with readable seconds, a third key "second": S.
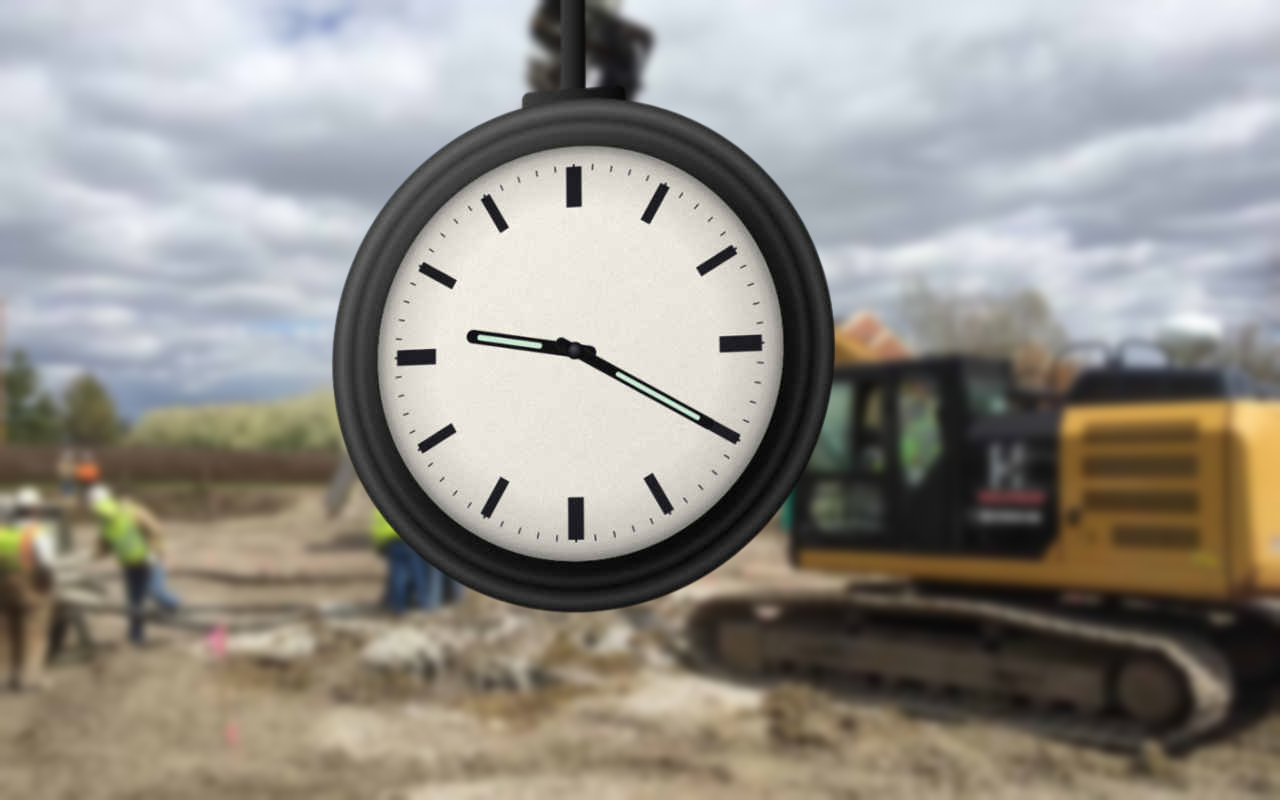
{"hour": 9, "minute": 20}
